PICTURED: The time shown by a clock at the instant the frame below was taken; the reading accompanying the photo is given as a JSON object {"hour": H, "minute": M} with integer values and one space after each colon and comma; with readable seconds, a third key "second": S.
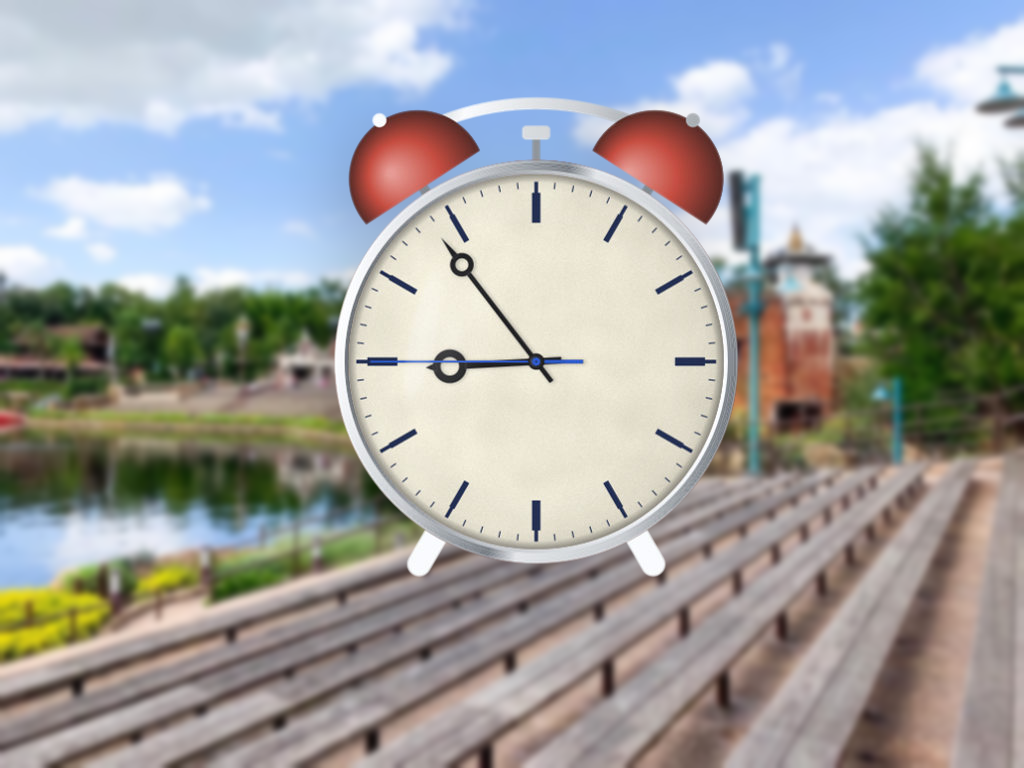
{"hour": 8, "minute": 53, "second": 45}
